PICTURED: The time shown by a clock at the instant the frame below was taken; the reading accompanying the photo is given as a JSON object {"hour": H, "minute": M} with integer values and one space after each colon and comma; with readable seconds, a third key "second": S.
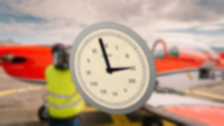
{"hour": 2, "minute": 59}
